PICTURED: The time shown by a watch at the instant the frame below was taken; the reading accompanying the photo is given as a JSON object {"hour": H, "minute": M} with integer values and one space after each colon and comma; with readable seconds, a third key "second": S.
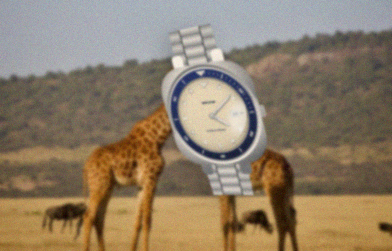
{"hour": 4, "minute": 9}
